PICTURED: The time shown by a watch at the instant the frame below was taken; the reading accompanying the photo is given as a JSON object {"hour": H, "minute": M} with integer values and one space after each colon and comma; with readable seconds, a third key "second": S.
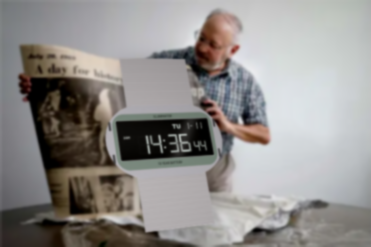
{"hour": 14, "minute": 36}
